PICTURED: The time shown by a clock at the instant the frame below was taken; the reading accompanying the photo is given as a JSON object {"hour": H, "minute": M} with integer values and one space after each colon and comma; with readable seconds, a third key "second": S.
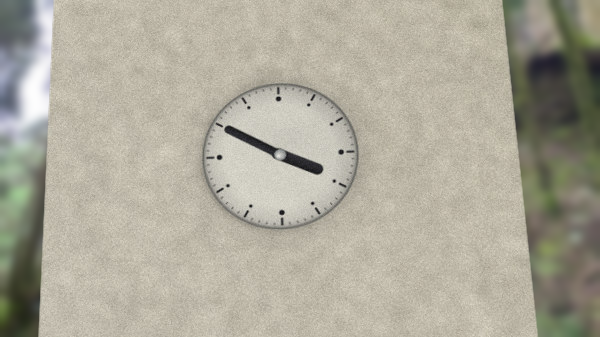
{"hour": 3, "minute": 50}
